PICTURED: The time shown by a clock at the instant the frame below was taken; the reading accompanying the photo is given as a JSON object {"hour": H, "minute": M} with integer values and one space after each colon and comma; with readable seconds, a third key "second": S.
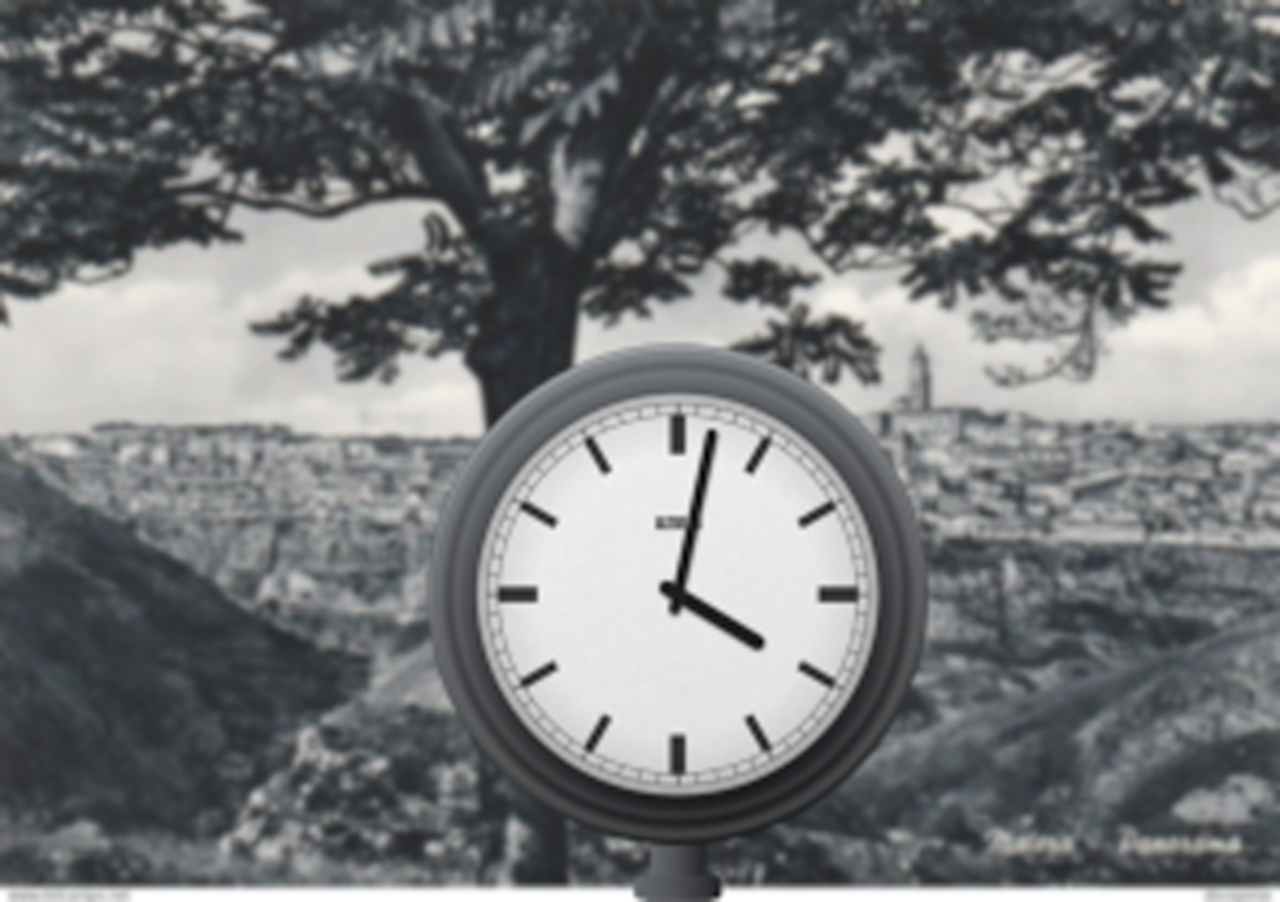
{"hour": 4, "minute": 2}
